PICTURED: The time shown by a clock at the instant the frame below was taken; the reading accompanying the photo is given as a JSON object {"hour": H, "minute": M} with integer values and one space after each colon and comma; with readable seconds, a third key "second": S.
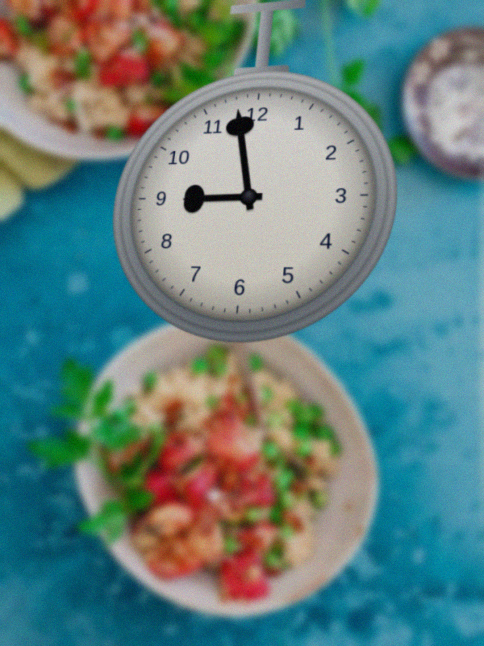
{"hour": 8, "minute": 58}
